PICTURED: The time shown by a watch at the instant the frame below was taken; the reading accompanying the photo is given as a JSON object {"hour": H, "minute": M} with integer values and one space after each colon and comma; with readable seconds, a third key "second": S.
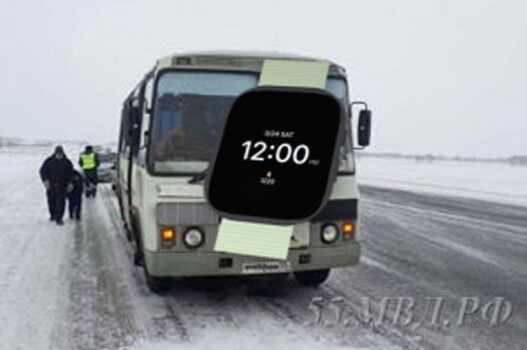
{"hour": 12, "minute": 0}
